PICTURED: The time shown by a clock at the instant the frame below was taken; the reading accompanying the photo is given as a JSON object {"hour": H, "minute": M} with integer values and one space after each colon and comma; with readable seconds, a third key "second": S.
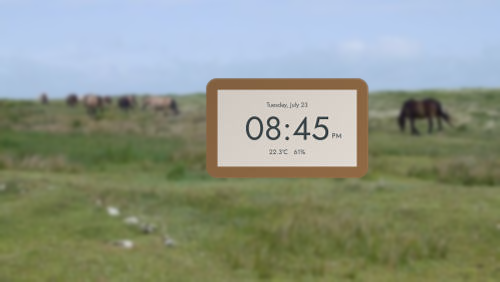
{"hour": 8, "minute": 45}
